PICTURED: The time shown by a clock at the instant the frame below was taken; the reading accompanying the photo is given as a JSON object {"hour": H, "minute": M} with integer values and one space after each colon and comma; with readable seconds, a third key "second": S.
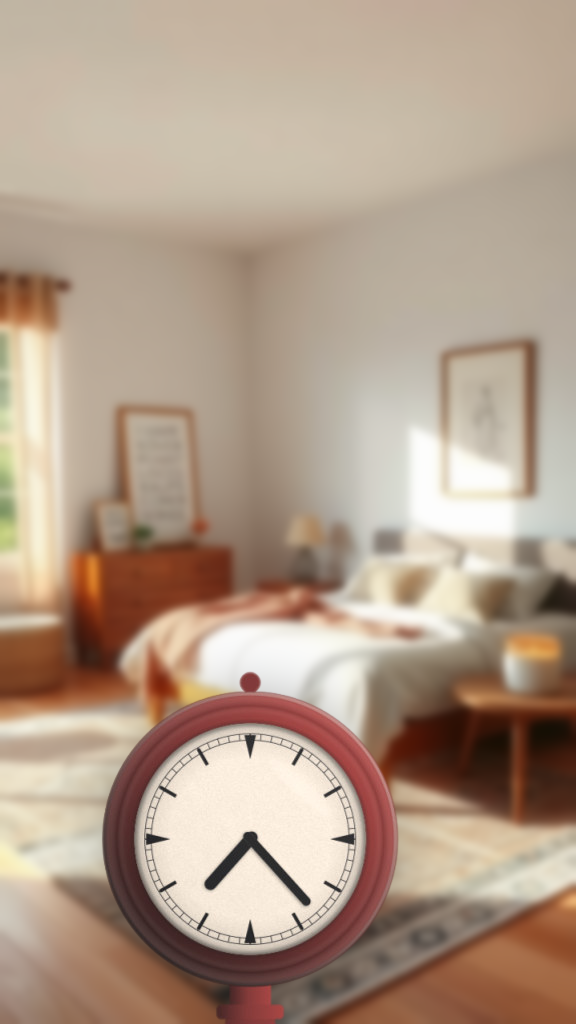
{"hour": 7, "minute": 23}
